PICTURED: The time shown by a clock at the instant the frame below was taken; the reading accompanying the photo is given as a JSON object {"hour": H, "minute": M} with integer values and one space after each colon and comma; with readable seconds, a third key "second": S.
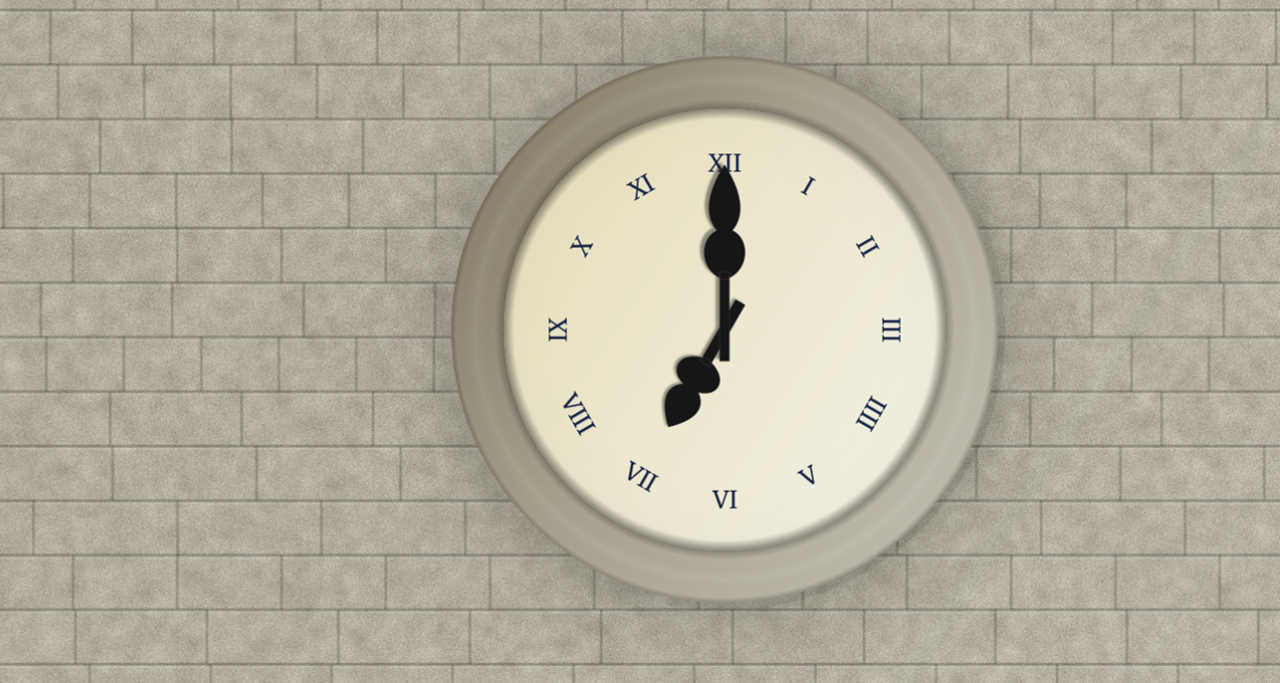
{"hour": 7, "minute": 0}
